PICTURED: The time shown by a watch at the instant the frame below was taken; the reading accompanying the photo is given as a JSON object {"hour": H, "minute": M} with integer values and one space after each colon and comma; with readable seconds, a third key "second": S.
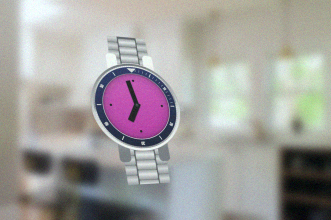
{"hour": 6, "minute": 58}
